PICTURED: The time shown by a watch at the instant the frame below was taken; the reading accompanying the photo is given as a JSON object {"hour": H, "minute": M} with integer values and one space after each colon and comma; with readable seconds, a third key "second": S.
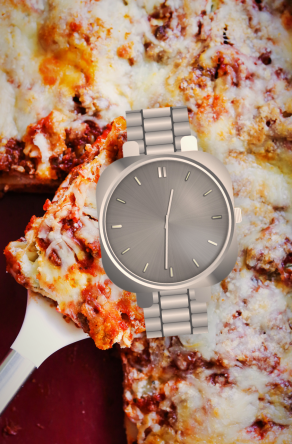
{"hour": 12, "minute": 31}
